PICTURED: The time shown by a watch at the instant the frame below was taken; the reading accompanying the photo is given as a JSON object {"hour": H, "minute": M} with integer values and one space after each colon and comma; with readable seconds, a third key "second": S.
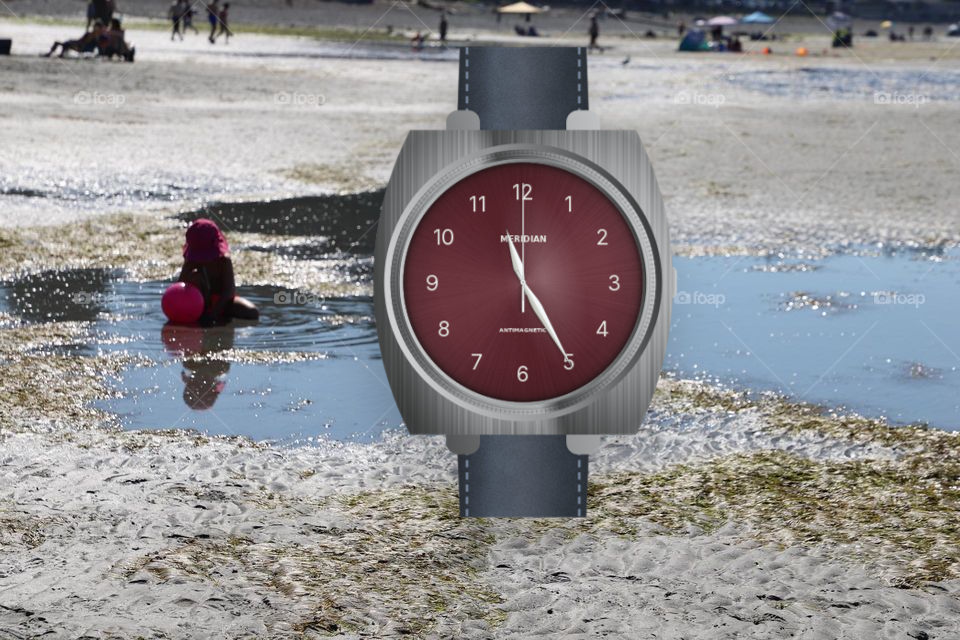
{"hour": 11, "minute": 25, "second": 0}
